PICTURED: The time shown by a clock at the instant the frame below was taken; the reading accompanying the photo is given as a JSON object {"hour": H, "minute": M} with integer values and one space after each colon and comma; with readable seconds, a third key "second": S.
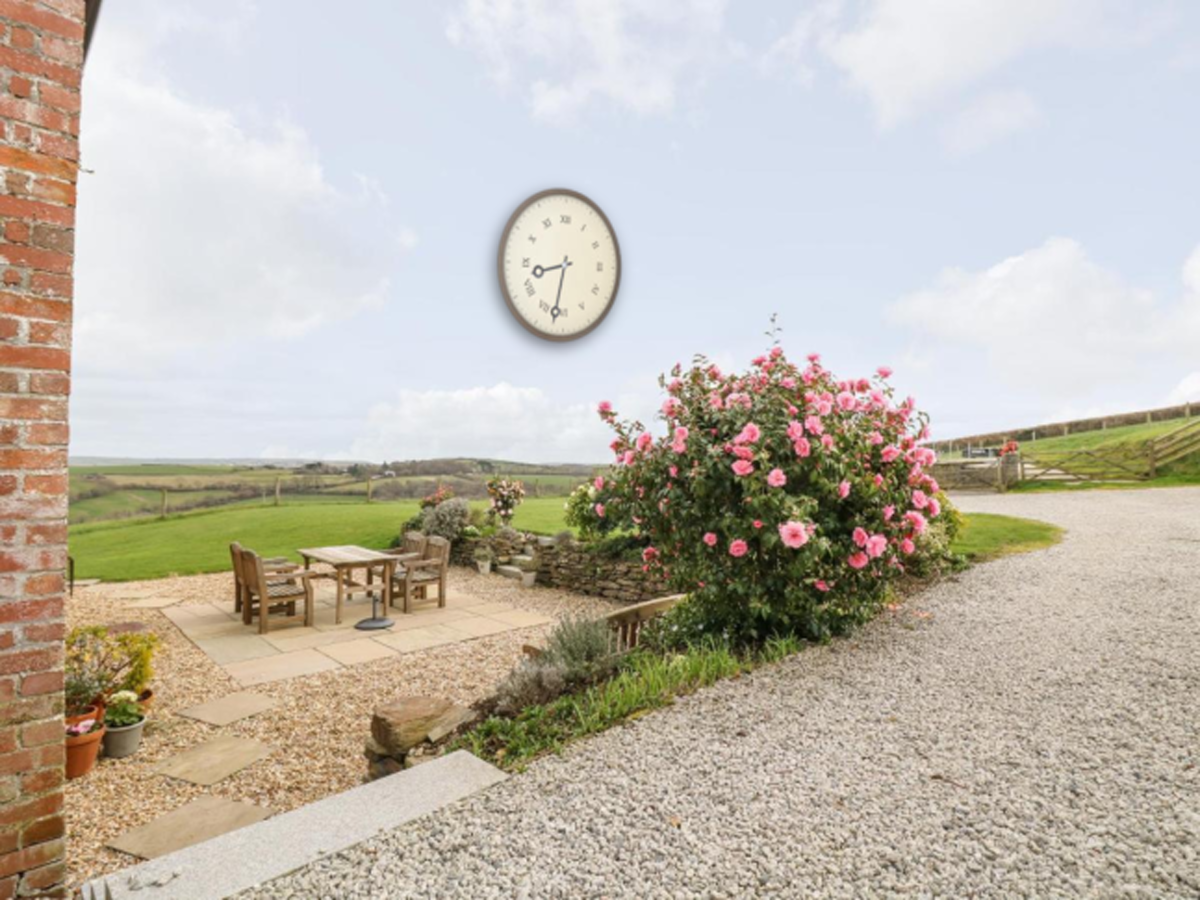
{"hour": 8, "minute": 32}
